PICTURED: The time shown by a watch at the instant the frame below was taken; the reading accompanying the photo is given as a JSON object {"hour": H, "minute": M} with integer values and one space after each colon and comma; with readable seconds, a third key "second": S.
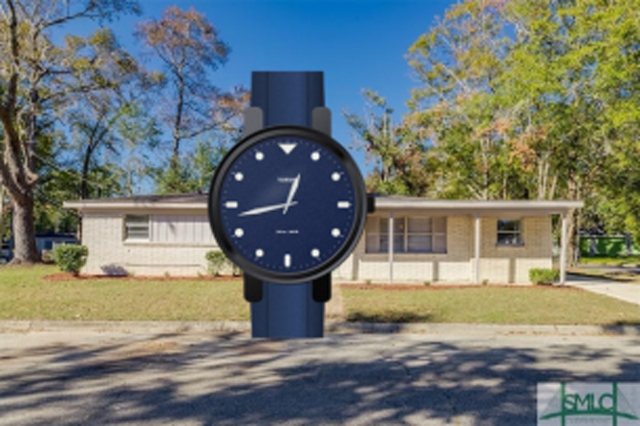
{"hour": 12, "minute": 43}
